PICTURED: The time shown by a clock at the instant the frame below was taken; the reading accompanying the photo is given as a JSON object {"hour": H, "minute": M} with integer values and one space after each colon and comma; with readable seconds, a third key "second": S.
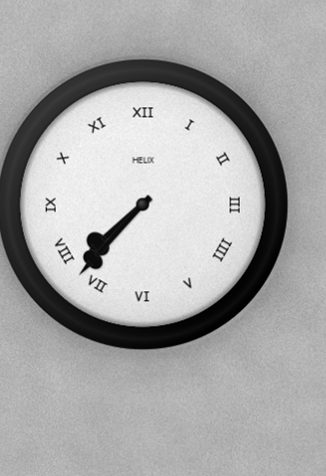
{"hour": 7, "minute": 37}
